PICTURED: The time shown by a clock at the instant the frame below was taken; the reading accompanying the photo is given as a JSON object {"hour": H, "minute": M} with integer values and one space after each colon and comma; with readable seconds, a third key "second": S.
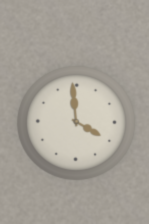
{"hour": 3, "minute": 59}
